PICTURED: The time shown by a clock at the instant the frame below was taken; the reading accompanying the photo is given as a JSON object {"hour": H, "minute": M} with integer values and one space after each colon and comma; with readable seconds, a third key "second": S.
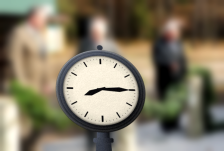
{"hour": 8, "minute": 15}
